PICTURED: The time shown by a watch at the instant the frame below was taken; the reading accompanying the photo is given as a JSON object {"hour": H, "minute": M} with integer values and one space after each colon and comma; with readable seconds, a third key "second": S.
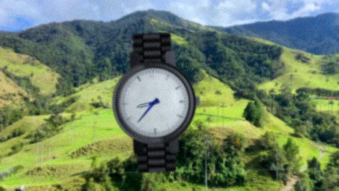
{"hour": 8, "minute": 37}
